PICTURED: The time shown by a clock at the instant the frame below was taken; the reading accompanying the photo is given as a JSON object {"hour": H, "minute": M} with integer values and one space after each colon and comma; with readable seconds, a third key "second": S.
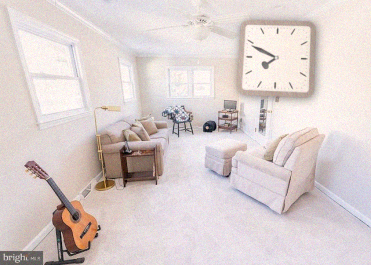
{"hour": 7, "minute": 49}
